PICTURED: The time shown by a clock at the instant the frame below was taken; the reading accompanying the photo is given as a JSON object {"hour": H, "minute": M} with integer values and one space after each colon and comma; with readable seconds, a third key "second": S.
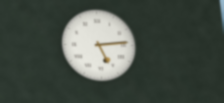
{"hour": 5, "minute": 14}
